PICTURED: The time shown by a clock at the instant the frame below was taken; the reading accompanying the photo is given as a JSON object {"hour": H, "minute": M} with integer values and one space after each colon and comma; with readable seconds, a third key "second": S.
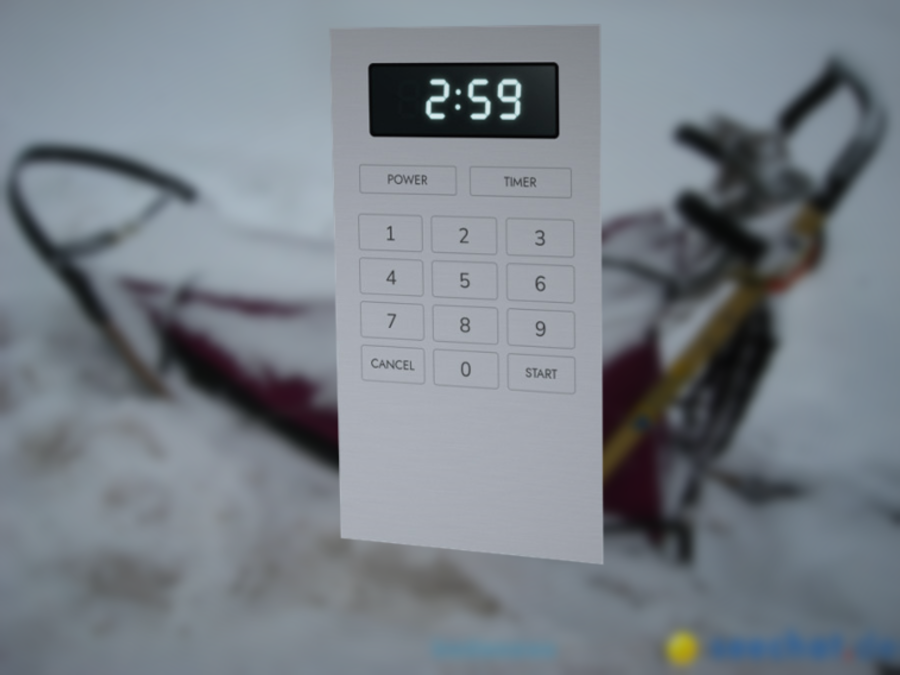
{"hour": 2, "minute": 59}
